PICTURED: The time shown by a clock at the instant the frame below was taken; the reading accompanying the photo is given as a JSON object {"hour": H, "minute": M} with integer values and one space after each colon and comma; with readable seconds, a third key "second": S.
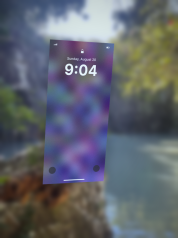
{"hour": 9, "minute": 4}
